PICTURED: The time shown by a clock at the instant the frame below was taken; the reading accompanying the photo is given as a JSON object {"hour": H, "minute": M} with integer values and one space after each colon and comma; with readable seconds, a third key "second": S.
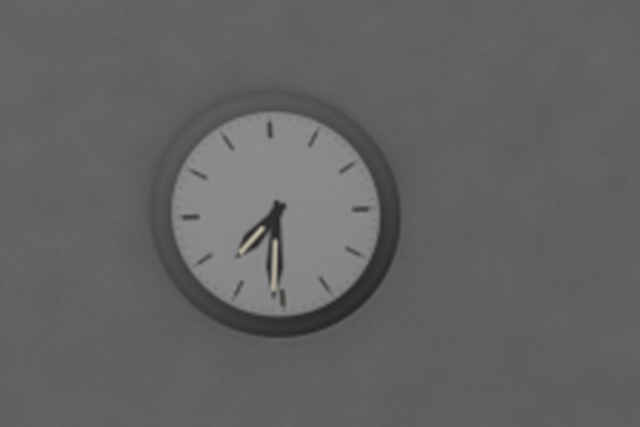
{"hour": 7, "minute": 31}
